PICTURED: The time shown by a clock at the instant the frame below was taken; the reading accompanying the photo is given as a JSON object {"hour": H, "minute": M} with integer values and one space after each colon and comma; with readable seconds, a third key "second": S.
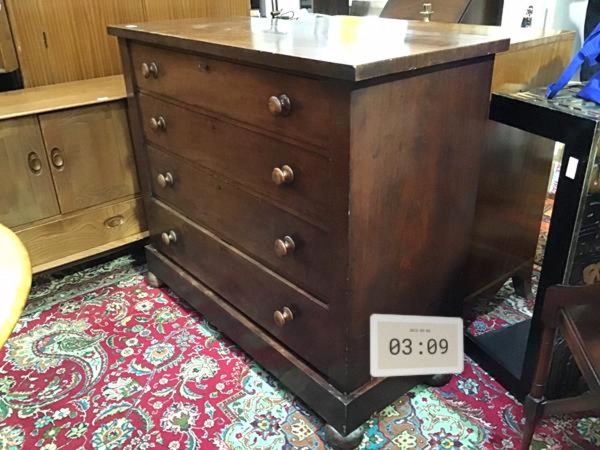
{"hour": 3, "minute": 9}
